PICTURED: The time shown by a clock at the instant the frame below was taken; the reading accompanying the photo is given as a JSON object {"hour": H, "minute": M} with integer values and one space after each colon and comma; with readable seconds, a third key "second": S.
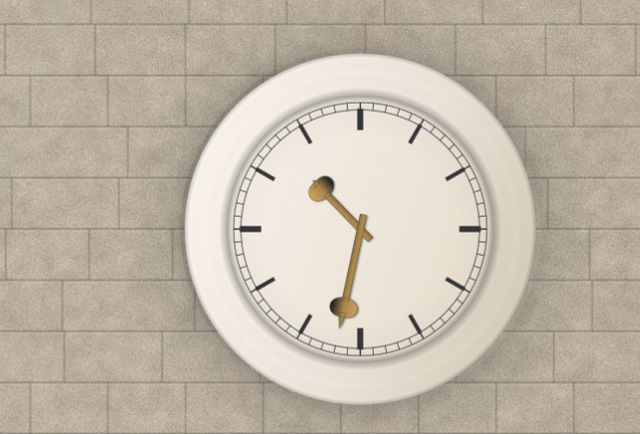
{"hour": 10, "minute": 32}
